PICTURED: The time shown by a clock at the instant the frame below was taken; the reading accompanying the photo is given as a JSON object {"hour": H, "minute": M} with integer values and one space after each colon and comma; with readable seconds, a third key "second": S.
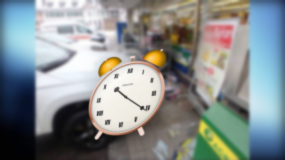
{"hour": 10, "minute": 21}
